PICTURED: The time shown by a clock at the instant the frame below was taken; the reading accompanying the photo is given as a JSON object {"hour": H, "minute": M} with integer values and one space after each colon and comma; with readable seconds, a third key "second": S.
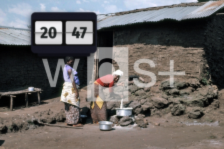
{"hour": 20, "minute": 47}
